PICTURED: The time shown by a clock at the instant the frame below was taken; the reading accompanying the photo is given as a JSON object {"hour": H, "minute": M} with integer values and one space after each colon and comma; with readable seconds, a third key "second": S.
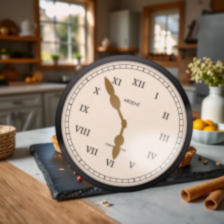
{"hour": 5, "minute": 53}
